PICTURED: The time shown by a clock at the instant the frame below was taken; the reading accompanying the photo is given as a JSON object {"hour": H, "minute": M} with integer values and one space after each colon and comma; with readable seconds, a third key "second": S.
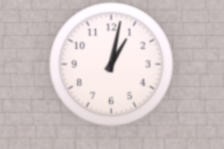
{"hour": 1, "minute": 2}
